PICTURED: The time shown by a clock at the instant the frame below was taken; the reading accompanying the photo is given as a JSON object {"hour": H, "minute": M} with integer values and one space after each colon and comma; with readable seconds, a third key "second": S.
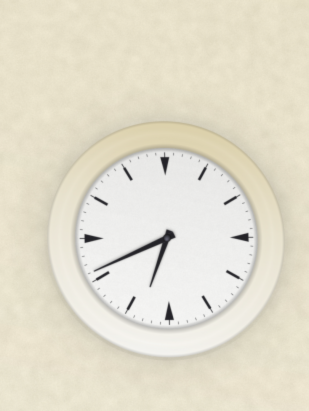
{"hour": 6, "minute": 41}
